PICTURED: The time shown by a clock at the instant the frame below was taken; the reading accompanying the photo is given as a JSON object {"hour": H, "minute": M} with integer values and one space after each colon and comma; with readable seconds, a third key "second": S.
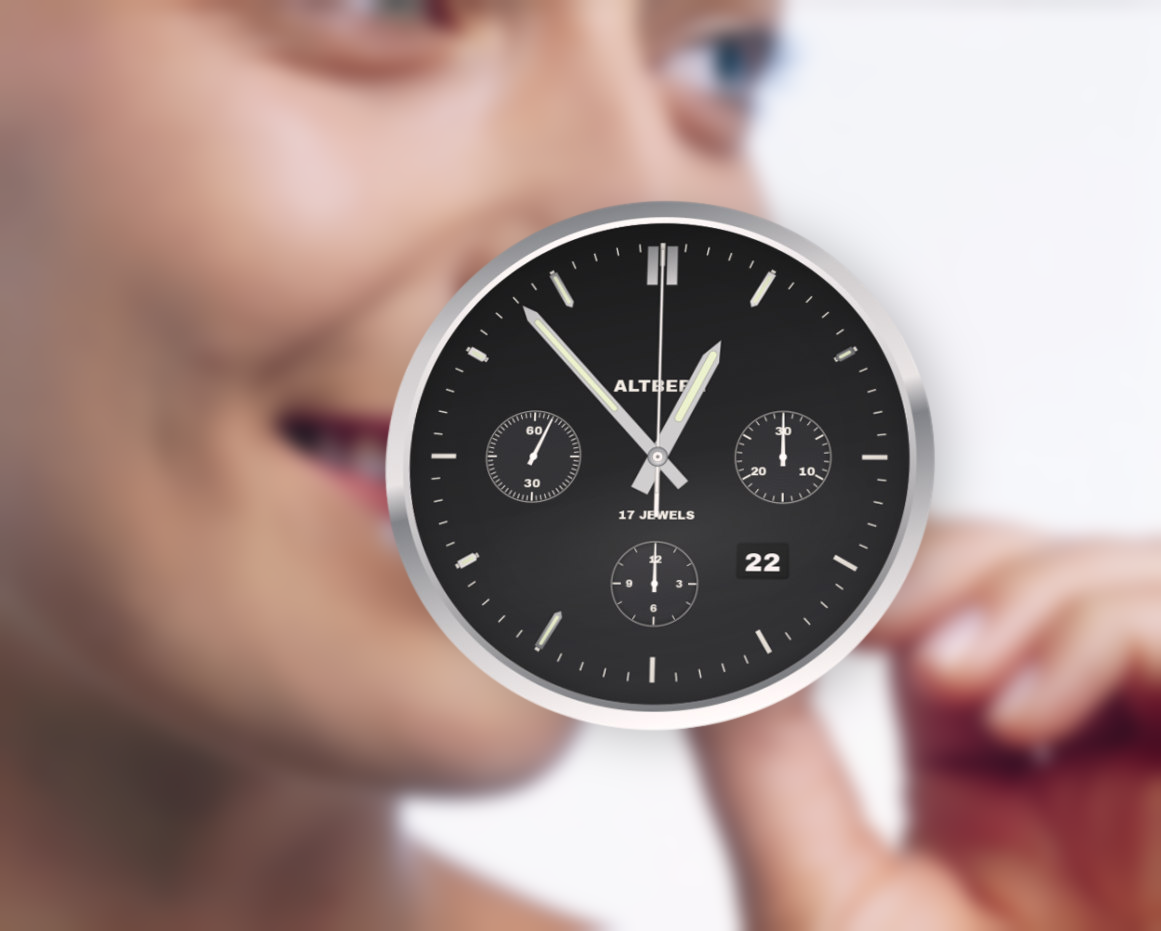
{"hour": 12, "minute": 53, "second": 4}
